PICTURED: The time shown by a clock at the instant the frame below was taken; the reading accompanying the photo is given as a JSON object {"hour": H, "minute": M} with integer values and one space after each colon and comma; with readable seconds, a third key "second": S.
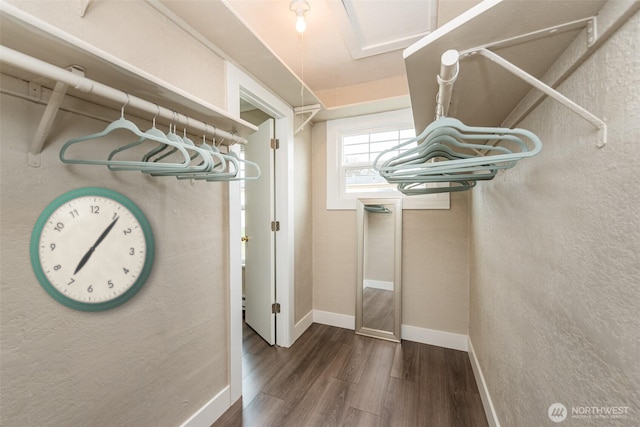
{"hour": 7, "minute": 6}
